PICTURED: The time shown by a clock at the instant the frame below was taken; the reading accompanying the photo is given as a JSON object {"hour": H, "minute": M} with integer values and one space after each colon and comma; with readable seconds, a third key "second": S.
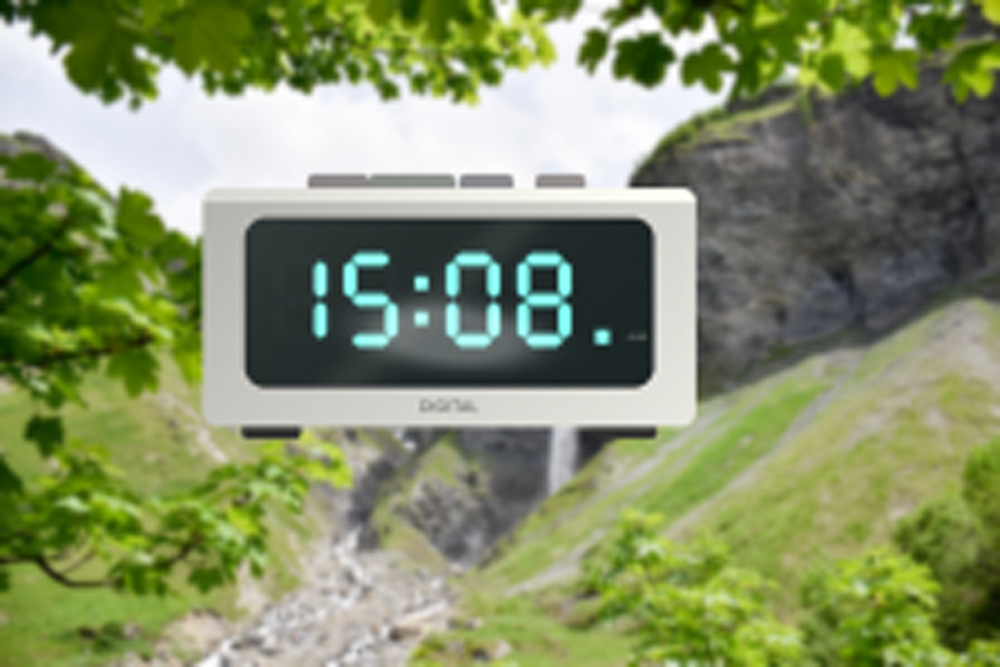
{"hour": 15, "minute": 8}
